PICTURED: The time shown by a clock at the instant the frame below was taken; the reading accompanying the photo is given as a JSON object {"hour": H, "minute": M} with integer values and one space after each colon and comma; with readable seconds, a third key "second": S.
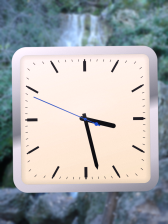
{"hour": 3, "minute": 27, "second": 49}
